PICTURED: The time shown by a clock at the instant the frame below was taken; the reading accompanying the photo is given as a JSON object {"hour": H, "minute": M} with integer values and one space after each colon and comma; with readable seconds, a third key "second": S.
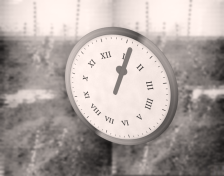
{"hour": 1, "minute": 6}
